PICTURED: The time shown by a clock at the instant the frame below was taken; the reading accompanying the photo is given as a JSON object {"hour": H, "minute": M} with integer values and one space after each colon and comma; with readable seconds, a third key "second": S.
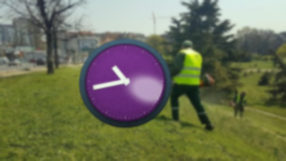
{"hour": 10, "minute": 43}
